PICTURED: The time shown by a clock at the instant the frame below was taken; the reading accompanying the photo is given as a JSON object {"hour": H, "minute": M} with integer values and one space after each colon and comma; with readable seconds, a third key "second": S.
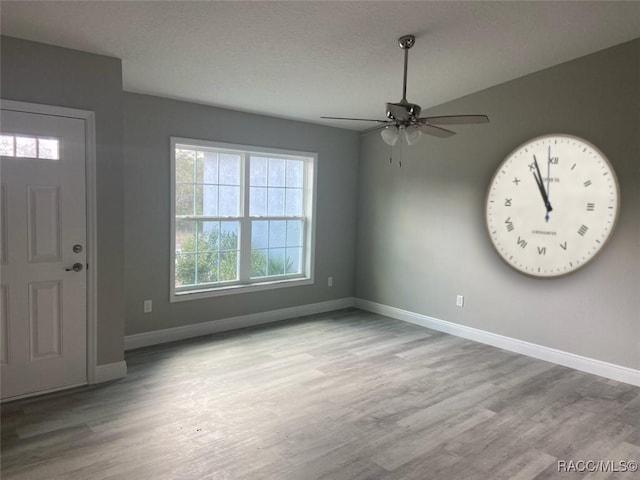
{"hour": 10, "minute": 55, "second": 59}
